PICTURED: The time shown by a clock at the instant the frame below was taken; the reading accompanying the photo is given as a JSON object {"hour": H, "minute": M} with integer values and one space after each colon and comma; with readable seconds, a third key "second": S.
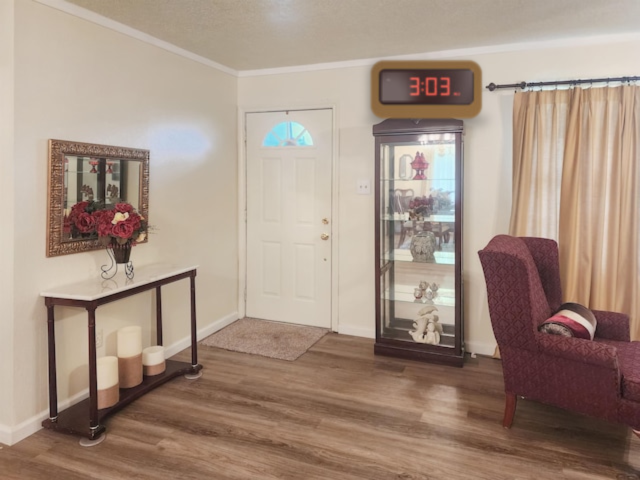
{"hour": 3, "minute": 3}
